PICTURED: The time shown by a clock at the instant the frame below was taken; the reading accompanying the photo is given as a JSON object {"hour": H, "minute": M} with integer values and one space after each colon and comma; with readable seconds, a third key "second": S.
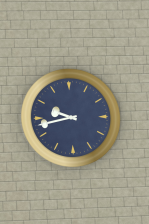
{"hour": 9, "minute": 43}
